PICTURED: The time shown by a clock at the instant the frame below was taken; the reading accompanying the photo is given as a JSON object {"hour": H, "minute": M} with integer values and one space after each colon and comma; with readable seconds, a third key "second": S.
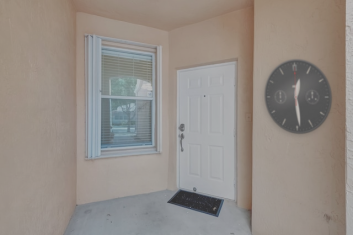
{"hour": 12, "minute": 29}
